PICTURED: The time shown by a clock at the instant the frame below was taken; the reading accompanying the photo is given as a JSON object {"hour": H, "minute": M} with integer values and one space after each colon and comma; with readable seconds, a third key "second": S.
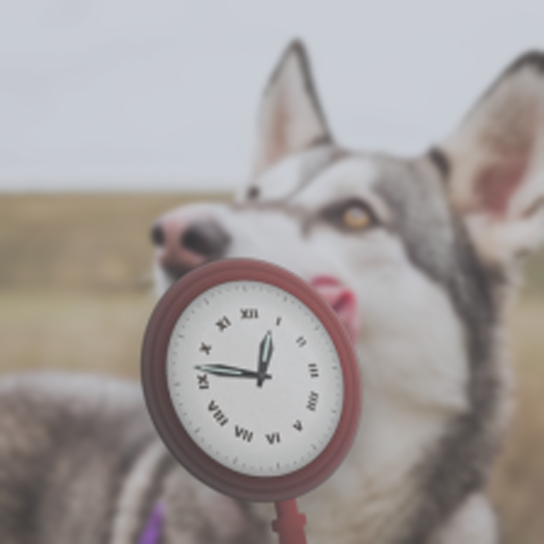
{"hour": 12, "minute": 47}
